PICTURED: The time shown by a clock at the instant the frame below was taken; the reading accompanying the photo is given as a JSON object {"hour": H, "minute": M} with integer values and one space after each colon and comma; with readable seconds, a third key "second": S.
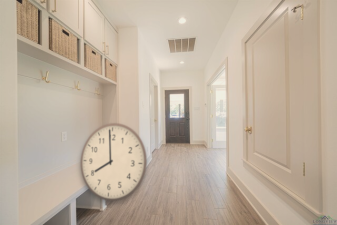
{"hour": 7, "minute": 59}
